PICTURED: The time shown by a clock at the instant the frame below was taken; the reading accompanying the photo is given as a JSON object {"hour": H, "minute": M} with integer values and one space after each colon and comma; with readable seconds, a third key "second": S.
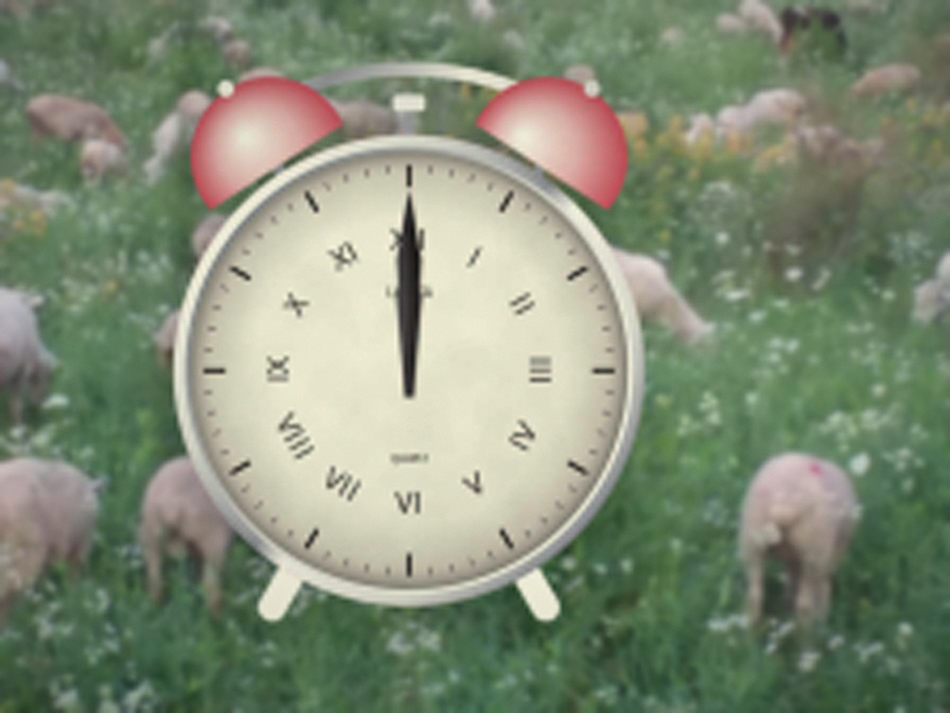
{"hour": 12, "minute": 0}
